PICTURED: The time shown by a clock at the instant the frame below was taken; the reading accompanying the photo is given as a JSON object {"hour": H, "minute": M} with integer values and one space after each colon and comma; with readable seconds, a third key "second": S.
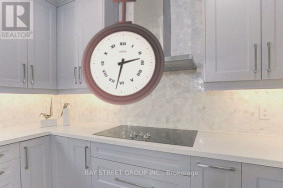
{"hour": 2, "minute": 32}
